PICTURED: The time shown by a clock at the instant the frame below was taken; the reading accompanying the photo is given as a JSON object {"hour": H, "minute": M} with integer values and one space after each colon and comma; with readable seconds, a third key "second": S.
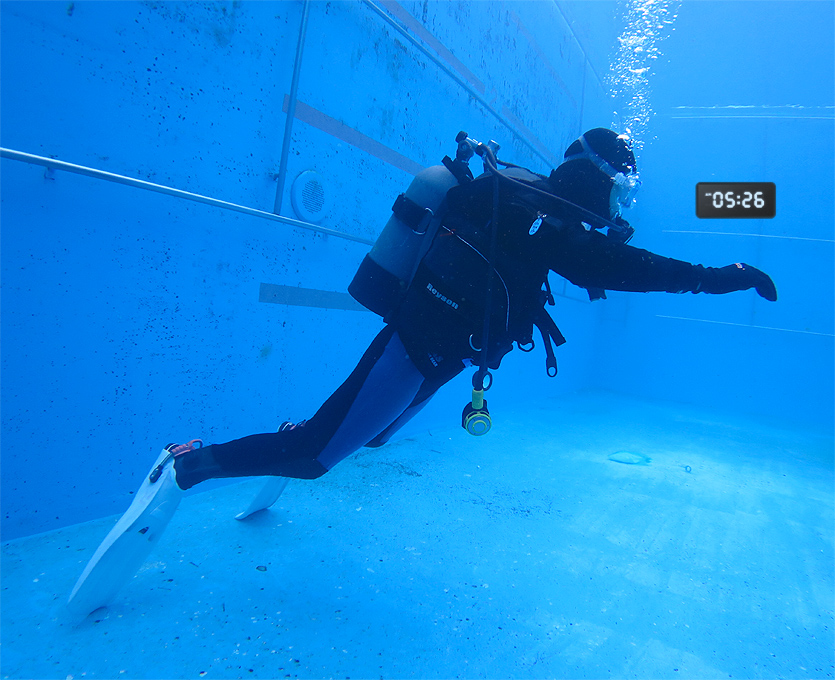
{"hour": 5, "minute": 26}
